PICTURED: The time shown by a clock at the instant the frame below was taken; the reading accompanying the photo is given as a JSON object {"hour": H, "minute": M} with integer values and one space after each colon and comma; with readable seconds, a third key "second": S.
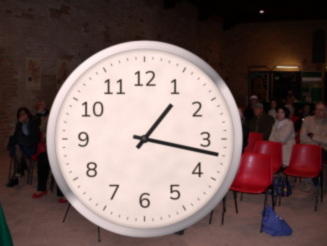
{"hour": 1, "minute": 17}
